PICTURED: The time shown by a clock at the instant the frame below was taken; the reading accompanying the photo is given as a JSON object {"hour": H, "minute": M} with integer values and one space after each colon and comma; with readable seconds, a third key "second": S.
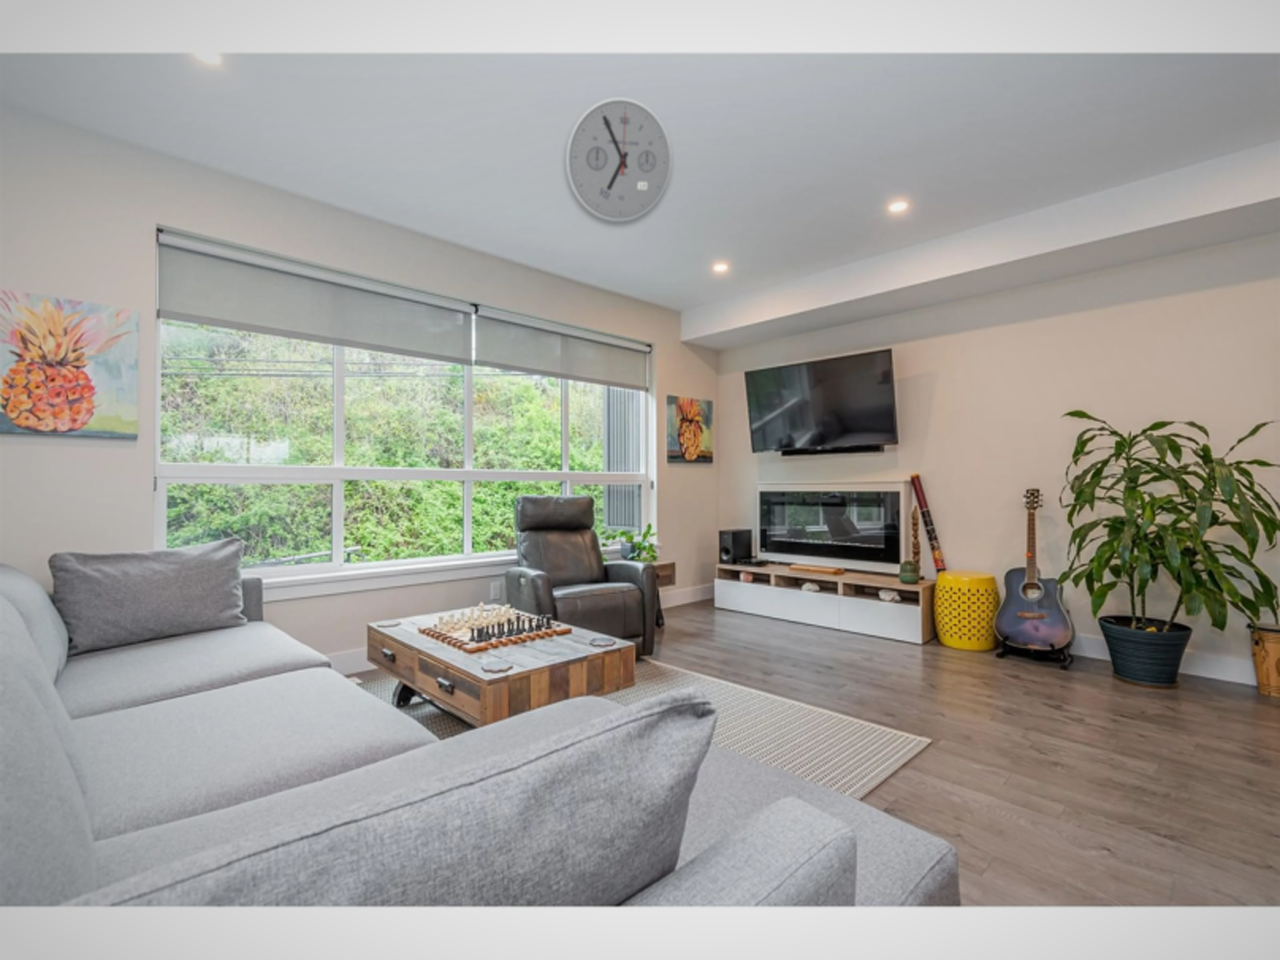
{"hour": 6, "minute": 55}
